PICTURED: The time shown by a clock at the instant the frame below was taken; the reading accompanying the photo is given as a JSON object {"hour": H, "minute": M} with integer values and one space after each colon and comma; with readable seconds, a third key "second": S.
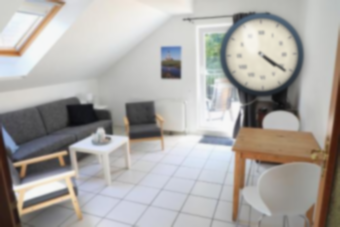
{"hour": 4, "minute": 21}
